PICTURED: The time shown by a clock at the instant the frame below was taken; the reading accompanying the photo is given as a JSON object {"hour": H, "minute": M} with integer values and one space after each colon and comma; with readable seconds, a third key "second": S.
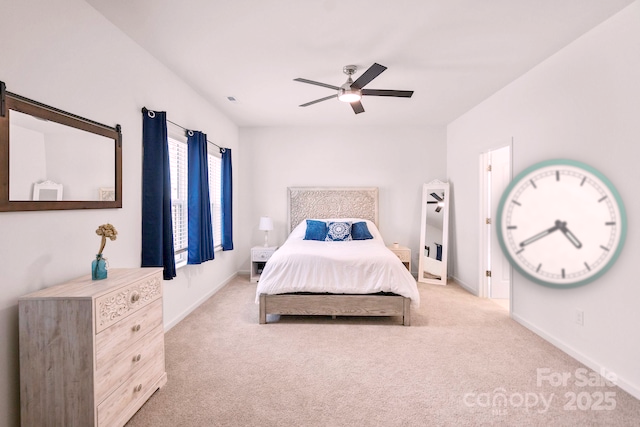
{"hour": 4, "minute": 41}
